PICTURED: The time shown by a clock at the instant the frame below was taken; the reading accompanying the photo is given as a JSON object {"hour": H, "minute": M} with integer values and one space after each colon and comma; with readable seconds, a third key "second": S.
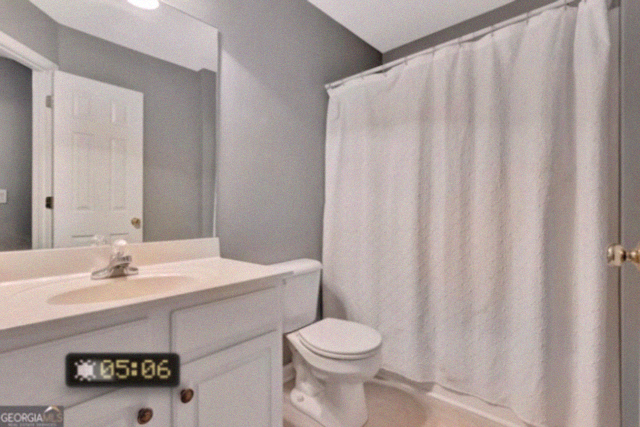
{"hour": 5, "minute": 6}
